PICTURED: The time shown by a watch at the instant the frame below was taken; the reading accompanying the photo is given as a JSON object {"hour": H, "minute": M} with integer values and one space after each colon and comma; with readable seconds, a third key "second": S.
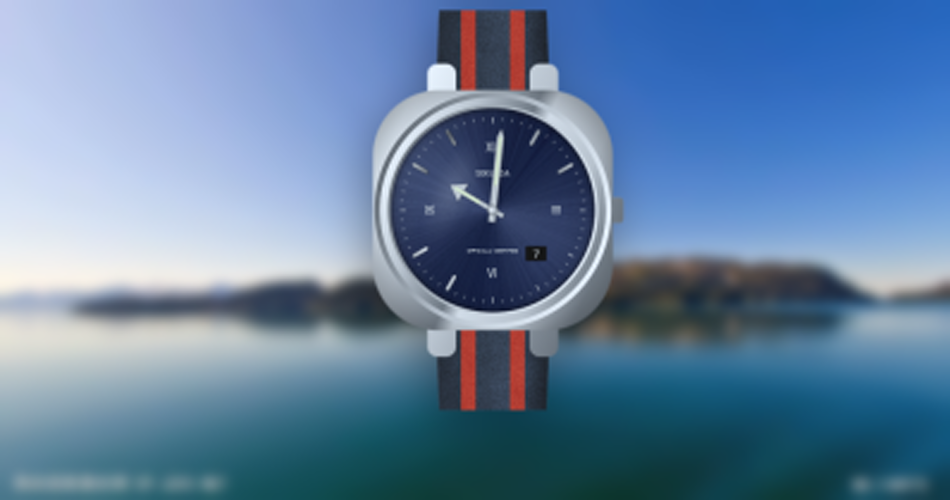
{"hour": 10, "minute": 1}
